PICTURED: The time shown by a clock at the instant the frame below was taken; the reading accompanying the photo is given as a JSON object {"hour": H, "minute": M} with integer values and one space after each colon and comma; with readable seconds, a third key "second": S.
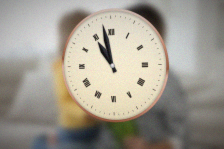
{"hour": 10, "minute": 58}
